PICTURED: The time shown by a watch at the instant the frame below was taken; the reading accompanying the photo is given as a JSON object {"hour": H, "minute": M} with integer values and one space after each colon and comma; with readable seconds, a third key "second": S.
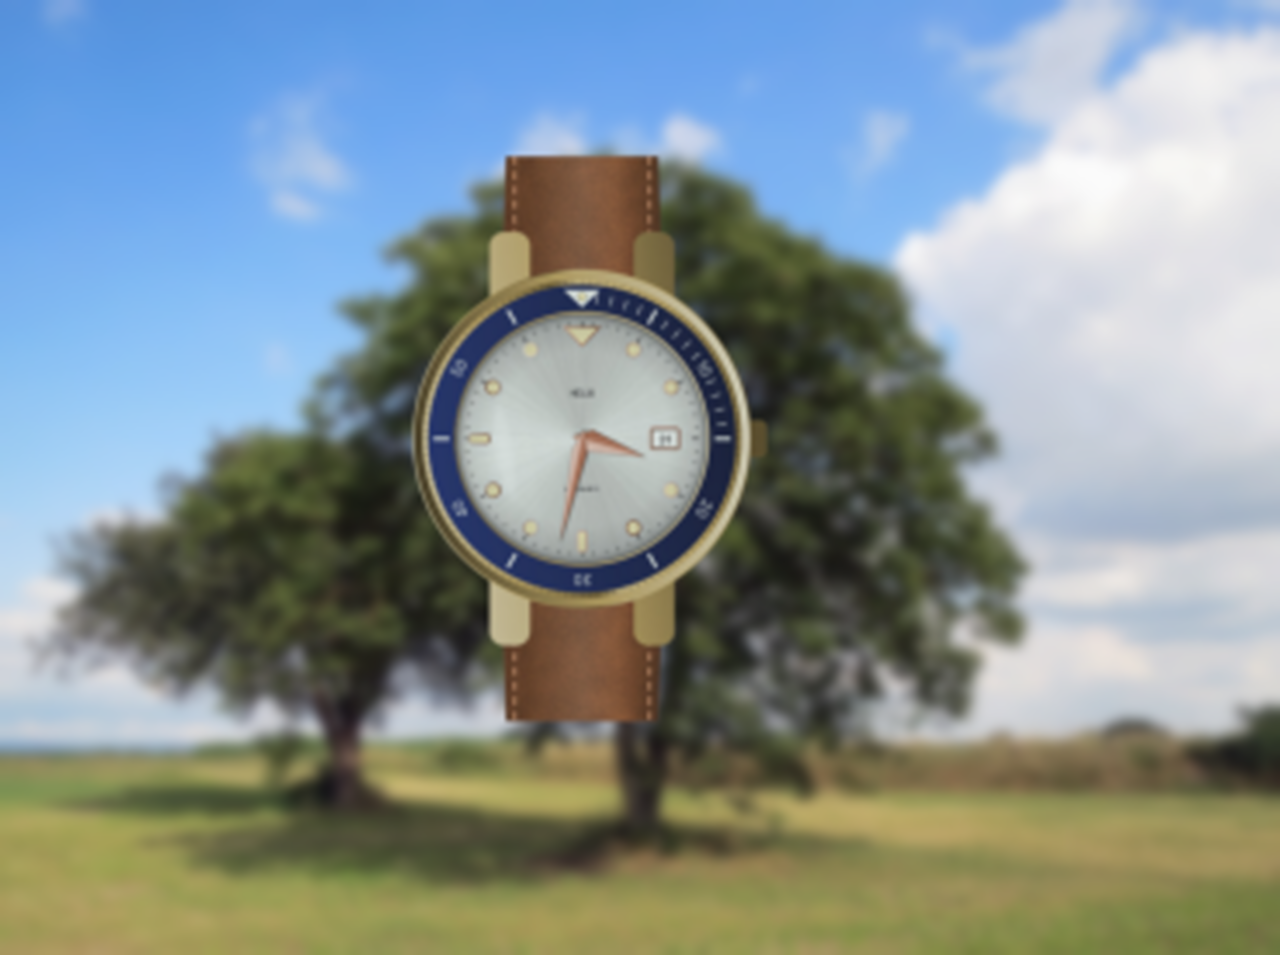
{"hour": 3, "minute": 32}
